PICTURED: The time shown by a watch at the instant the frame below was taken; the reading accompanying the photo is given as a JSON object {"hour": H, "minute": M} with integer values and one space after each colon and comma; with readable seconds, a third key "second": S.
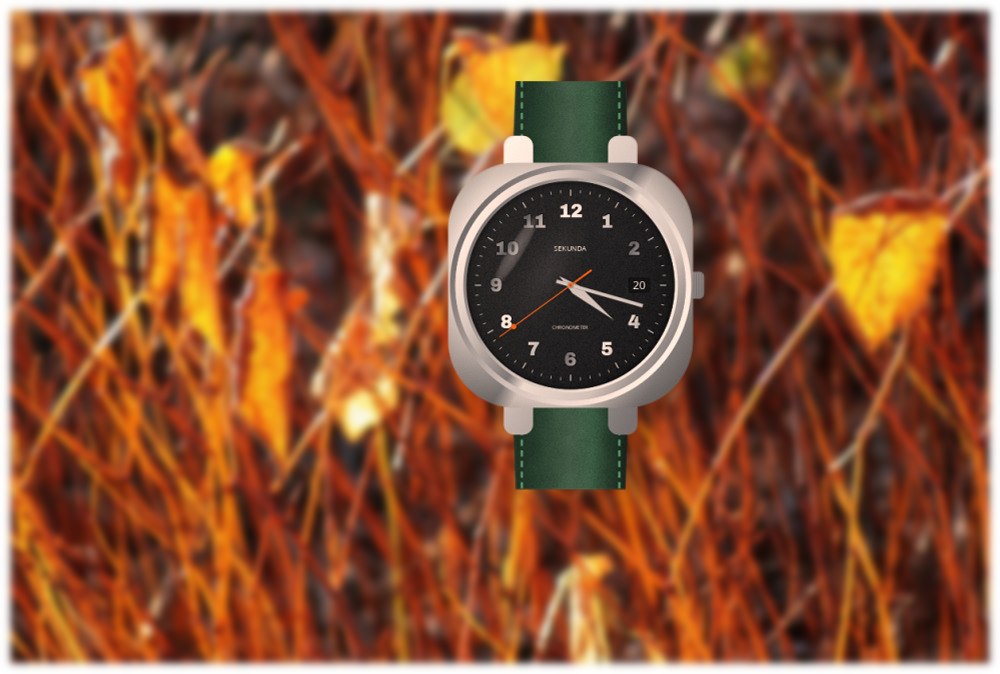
{"hour": 4, "minute": 17, "second": 39}
